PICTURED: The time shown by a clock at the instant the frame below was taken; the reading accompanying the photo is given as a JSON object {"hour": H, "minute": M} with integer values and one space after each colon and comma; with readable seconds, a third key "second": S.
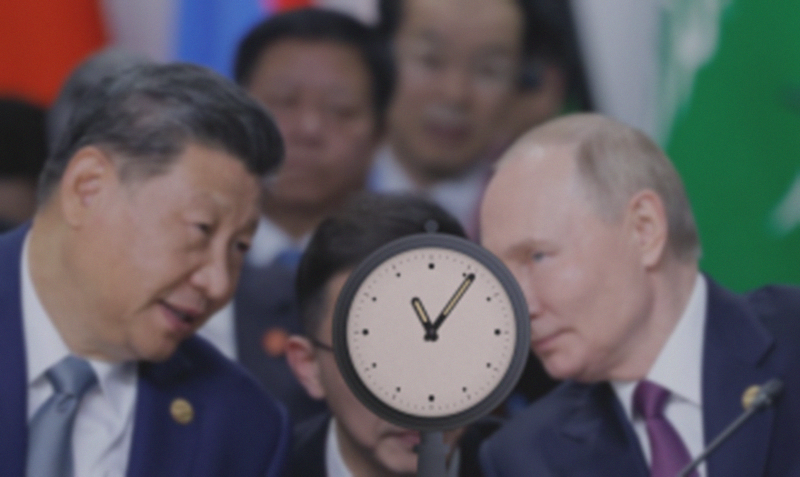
{"hour": 11, "minute": 6}
